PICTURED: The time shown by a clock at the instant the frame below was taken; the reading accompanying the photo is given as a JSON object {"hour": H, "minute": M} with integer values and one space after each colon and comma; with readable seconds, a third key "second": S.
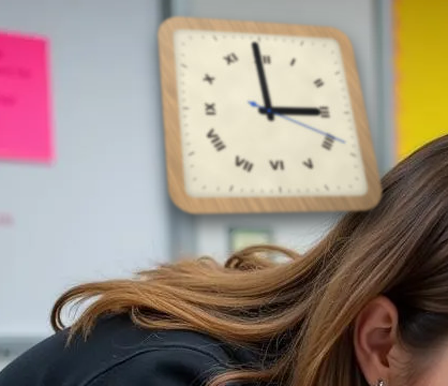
{"hour": 2, "minute": 59, "second": 19}
